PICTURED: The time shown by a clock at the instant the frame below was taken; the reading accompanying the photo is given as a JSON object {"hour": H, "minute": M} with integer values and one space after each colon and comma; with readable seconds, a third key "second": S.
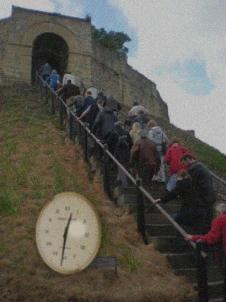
{"hour": 12, "minute": 31}
